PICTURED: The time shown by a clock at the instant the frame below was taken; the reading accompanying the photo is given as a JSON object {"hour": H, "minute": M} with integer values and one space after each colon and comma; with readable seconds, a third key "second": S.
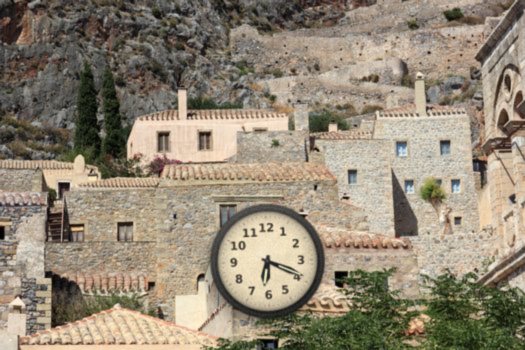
{"hour": 6, "minute": 19}
